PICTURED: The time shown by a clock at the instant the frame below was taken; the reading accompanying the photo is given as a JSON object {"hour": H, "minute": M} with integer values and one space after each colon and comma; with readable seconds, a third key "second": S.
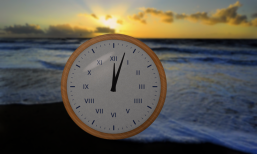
{"hour": 12, "minute": 3}
